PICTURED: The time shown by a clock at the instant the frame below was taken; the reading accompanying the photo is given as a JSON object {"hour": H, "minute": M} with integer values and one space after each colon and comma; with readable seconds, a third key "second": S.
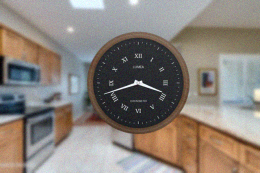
{"hour": 3, "minute": 42}
